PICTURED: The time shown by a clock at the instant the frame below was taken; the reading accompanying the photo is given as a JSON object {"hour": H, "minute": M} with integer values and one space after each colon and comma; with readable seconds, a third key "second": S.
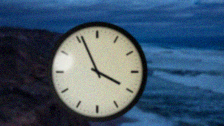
{"hour": 3, "minute": 56}
